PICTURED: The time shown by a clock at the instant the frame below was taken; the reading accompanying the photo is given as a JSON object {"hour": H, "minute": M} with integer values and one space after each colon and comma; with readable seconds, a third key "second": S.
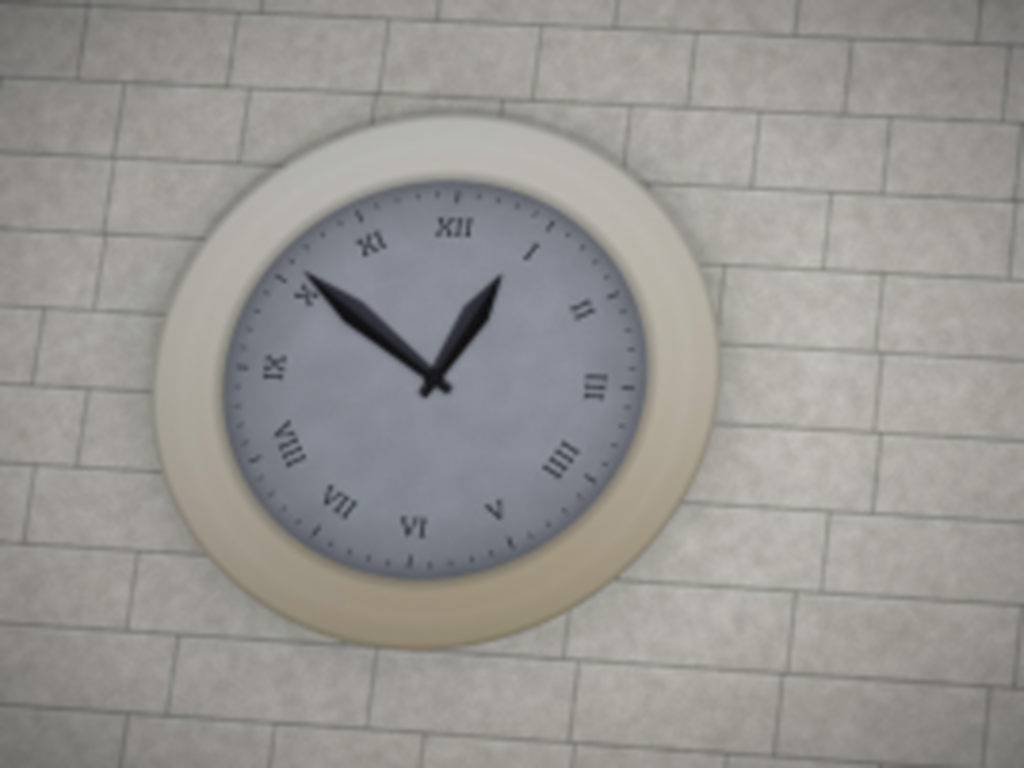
{"hour": 12, "minute": 51}
